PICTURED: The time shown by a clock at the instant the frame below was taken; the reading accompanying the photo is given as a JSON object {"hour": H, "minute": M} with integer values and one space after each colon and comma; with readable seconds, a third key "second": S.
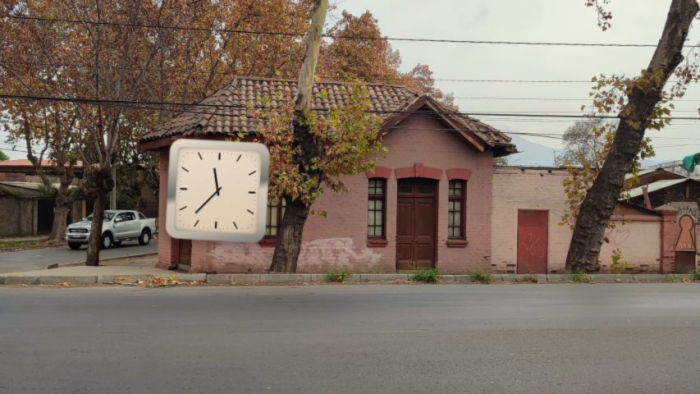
{"hour": 11, "minute": 37}
